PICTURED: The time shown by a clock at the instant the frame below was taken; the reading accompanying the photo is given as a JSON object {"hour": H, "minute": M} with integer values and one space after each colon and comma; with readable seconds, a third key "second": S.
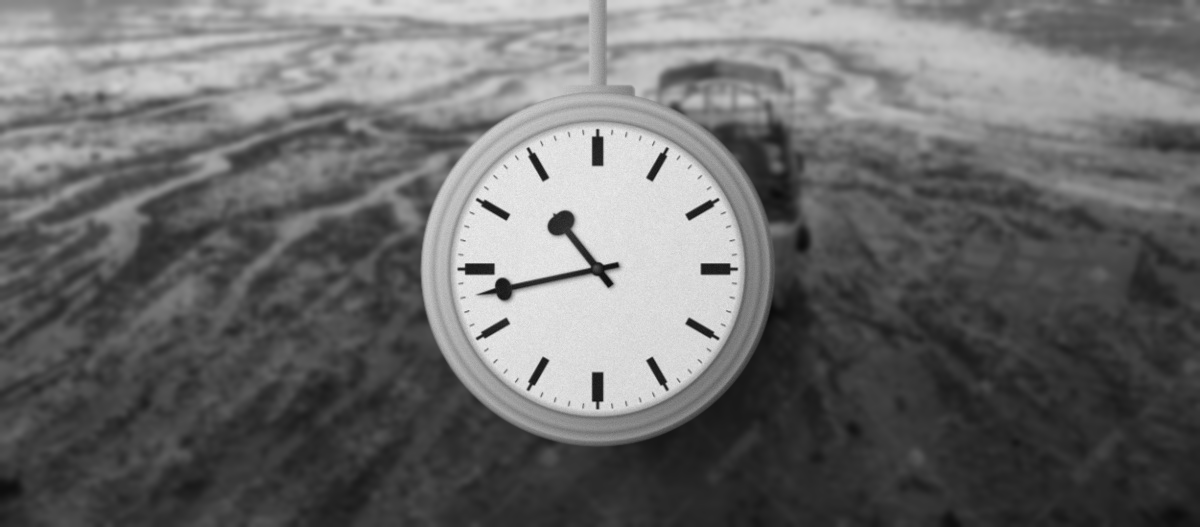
{"hour": 10, "minute": 43}
